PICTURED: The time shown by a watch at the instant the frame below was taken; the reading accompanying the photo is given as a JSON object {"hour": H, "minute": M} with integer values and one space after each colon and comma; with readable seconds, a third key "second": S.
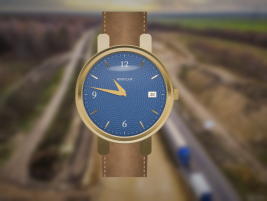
{"hour": 10, "minute": 47}
